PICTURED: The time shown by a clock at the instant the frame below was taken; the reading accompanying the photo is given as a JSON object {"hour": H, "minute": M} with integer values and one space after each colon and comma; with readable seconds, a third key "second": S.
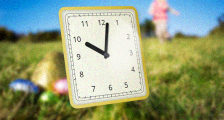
{"hour": 10, "minute": 2}
